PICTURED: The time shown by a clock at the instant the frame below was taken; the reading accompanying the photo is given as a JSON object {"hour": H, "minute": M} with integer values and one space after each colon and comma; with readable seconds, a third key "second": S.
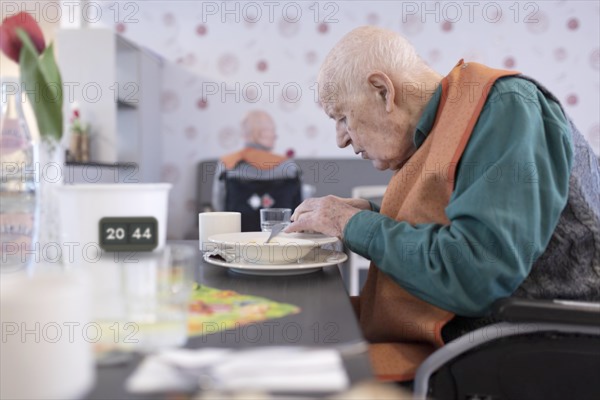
{"hour": 20, "minute": 44}
